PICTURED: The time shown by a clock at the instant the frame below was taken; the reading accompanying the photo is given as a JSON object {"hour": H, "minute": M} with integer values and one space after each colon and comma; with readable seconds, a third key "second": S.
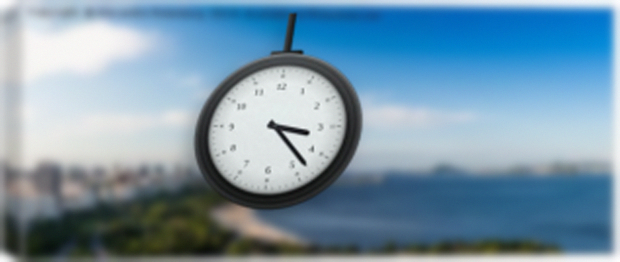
{"hour": 3, "minute": 23}
